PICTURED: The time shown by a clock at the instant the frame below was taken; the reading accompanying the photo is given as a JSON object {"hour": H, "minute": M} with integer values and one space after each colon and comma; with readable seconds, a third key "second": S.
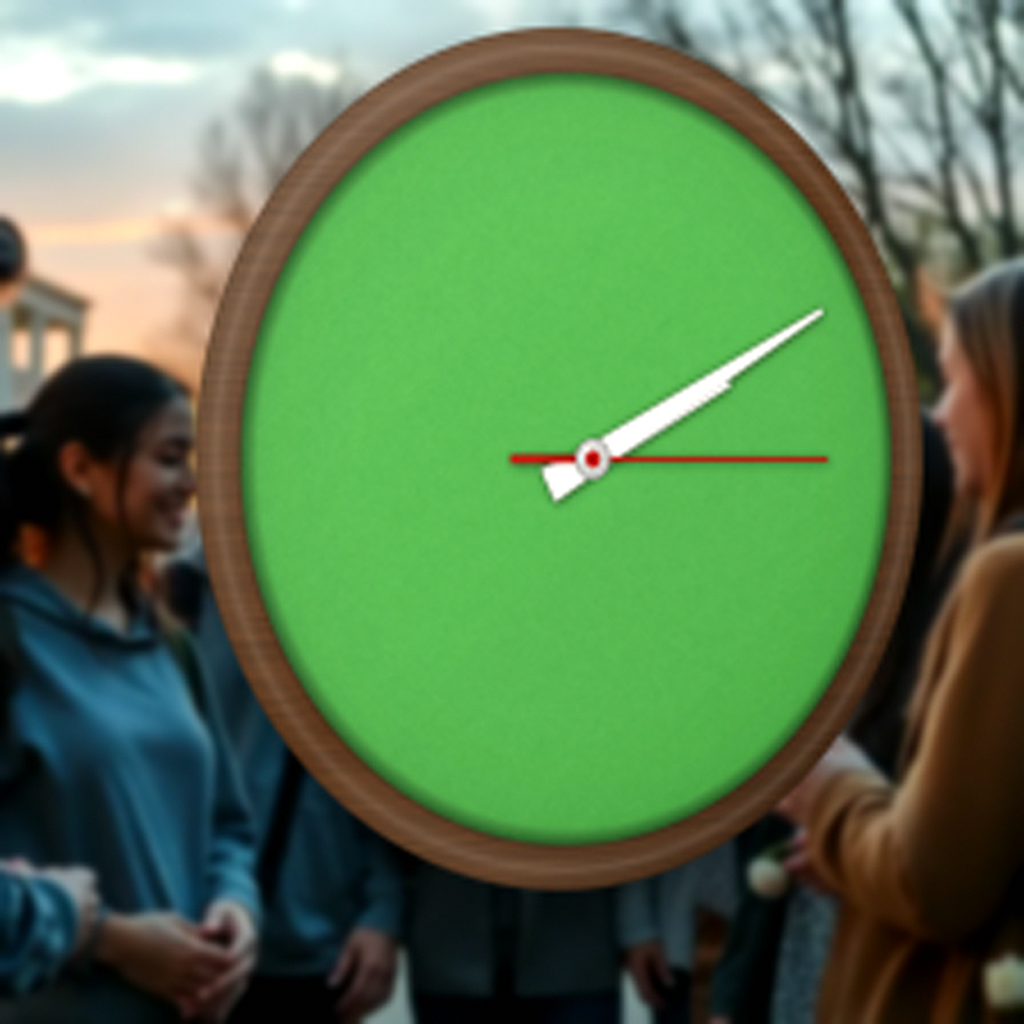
{"hour": 2, "minute": 10, "second": 15}
